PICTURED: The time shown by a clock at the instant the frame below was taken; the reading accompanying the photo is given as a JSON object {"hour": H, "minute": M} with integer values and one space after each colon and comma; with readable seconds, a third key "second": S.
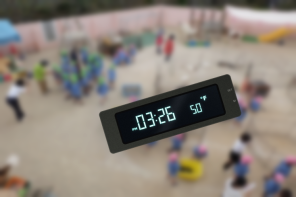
{"hour": 3, "minute": 26}
